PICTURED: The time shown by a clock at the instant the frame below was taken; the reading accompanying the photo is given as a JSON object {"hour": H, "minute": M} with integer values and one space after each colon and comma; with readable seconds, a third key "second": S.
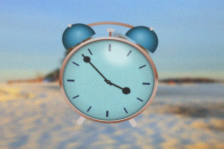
{"hour": 3, "minute": 53}
